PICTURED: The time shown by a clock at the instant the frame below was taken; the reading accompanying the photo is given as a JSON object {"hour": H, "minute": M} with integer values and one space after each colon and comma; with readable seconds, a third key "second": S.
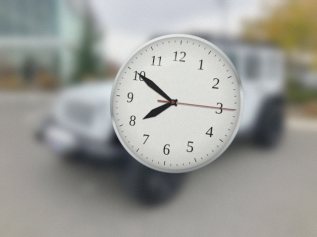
{"hour": 7, "minute": 50, "second": 15}
